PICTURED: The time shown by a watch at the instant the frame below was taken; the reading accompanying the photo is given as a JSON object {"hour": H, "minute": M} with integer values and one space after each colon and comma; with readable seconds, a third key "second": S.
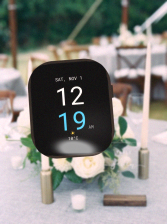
{"hour": 12, "minute": 19}
